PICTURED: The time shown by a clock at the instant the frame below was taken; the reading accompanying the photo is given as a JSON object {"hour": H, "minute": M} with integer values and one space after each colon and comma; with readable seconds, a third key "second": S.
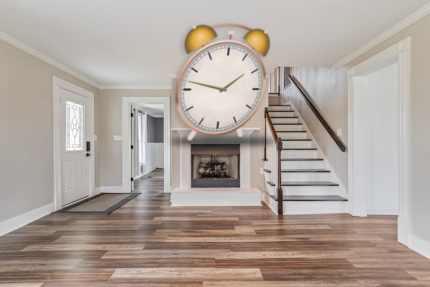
{"hour": 1, "minute": 47}
